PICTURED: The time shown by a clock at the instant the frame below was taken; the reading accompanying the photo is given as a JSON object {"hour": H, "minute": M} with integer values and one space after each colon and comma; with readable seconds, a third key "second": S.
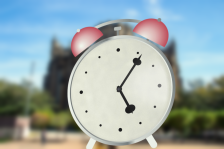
{"hour": 5, "minute": 6}
